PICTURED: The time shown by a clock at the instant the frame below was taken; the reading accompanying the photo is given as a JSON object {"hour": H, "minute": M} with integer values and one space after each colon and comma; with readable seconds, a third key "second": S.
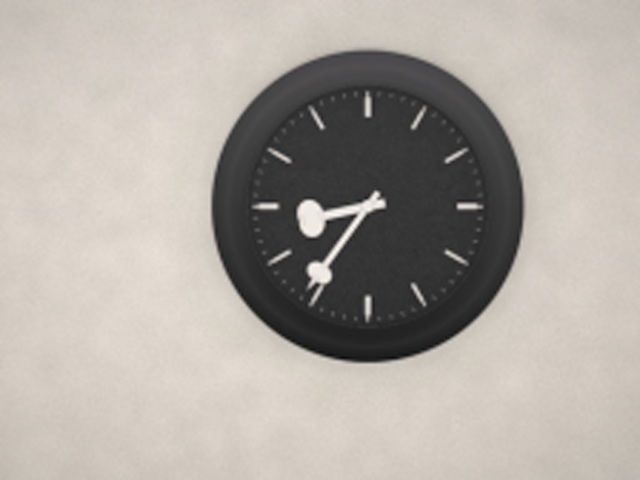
{"hour": 8, "minute": 36}
